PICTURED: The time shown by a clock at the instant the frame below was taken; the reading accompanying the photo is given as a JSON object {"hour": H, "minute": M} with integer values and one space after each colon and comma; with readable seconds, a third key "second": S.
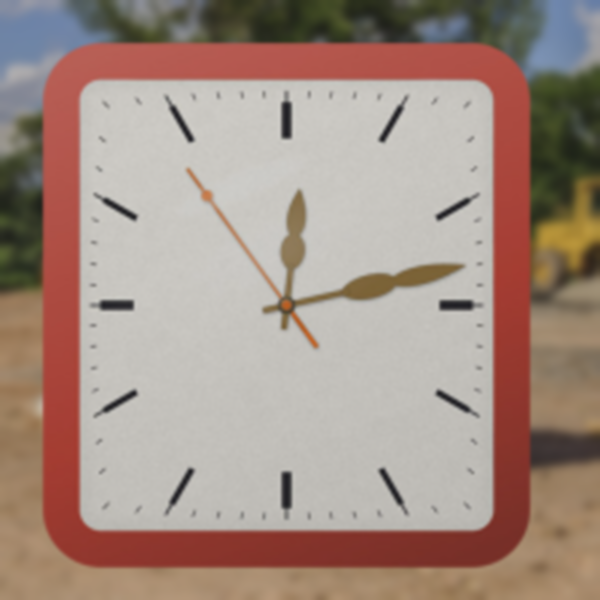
{"hour": 12, "minute": 12, "second": 54}
